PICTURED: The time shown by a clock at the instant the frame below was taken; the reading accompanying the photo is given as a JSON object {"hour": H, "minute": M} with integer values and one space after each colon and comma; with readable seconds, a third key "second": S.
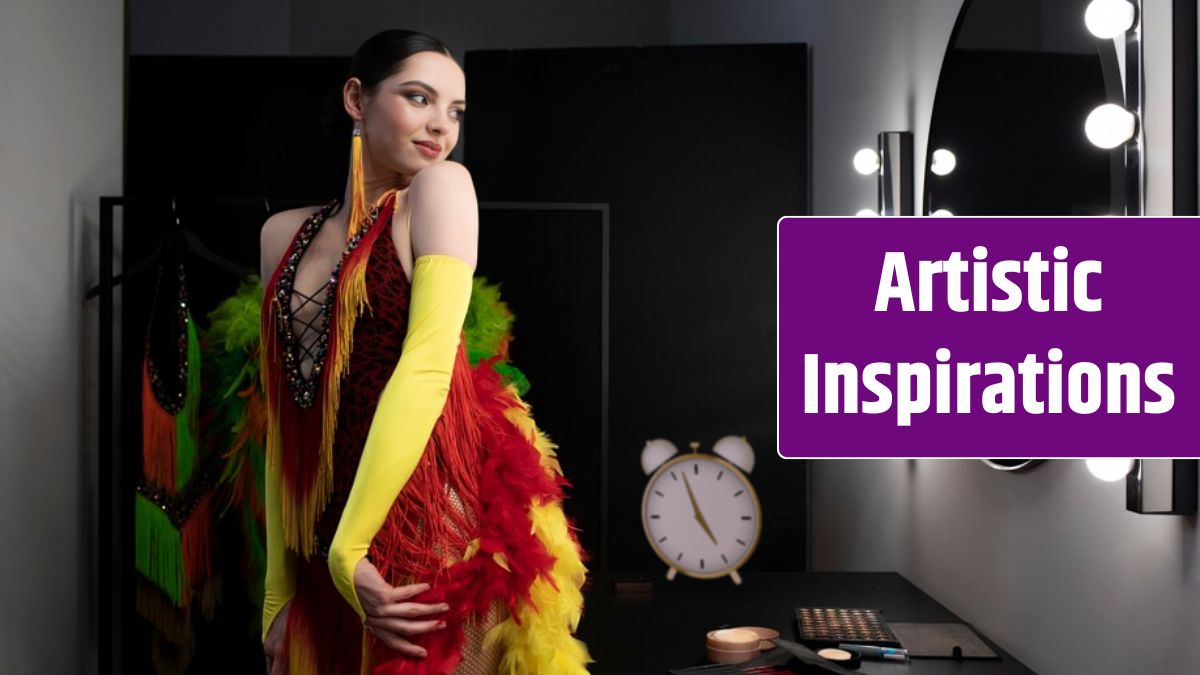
{"hour": 4, "minute": 57}
